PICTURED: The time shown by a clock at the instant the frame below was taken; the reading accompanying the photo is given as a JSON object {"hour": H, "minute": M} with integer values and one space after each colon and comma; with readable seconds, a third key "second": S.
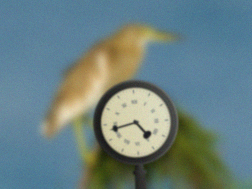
{"hour": 4, "minute": 43}
